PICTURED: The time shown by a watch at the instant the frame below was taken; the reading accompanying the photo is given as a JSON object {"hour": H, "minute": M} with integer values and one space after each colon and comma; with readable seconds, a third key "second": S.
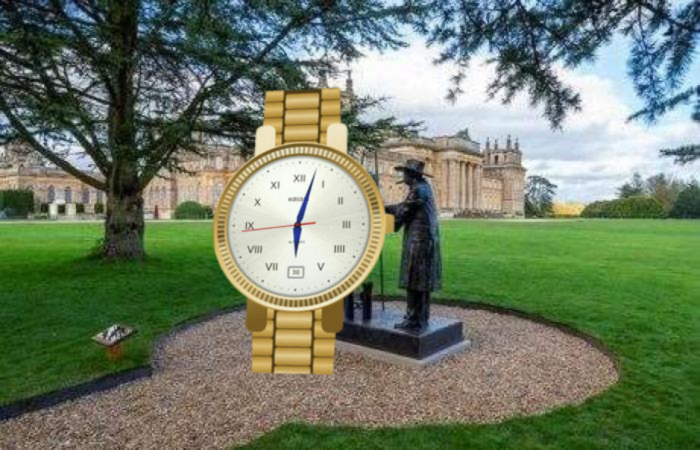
{"hour": 6, "minute": 2, "second": 44}
